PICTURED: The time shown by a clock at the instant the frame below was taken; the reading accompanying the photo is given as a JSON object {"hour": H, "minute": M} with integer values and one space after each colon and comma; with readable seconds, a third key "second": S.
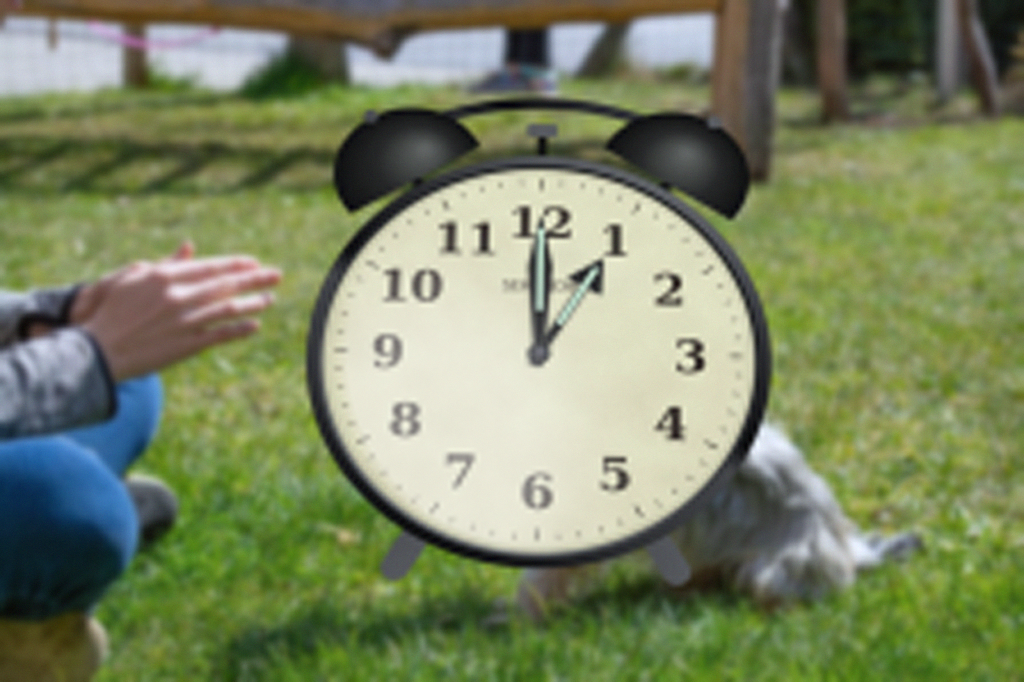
{"hour": 1, "minute": 0}
